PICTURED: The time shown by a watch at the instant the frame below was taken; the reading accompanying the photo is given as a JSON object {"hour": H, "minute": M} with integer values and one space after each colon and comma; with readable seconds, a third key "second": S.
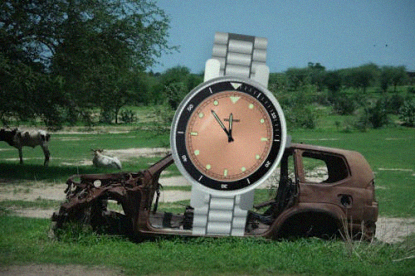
{"hour": 11, "minute": 53}
